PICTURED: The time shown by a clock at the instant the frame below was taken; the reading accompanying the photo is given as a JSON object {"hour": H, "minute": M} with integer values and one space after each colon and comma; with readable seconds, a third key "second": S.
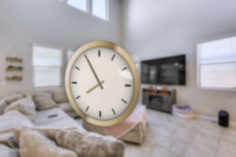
{"hour": 7, "minute": 55}
